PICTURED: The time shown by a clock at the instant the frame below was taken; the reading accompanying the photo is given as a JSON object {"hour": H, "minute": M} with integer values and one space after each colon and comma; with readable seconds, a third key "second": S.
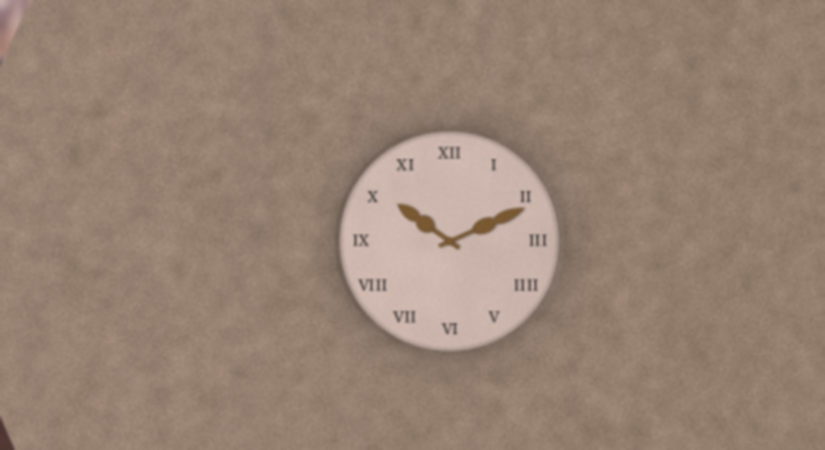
{"hour": 10, "minute": 11}
